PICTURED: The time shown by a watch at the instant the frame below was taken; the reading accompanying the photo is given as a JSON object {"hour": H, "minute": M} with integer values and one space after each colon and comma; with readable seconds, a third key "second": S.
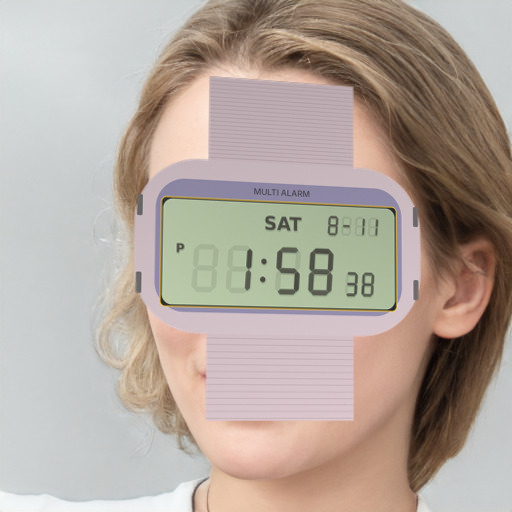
{"hour": 1, "minute": 58, "second": 38}
